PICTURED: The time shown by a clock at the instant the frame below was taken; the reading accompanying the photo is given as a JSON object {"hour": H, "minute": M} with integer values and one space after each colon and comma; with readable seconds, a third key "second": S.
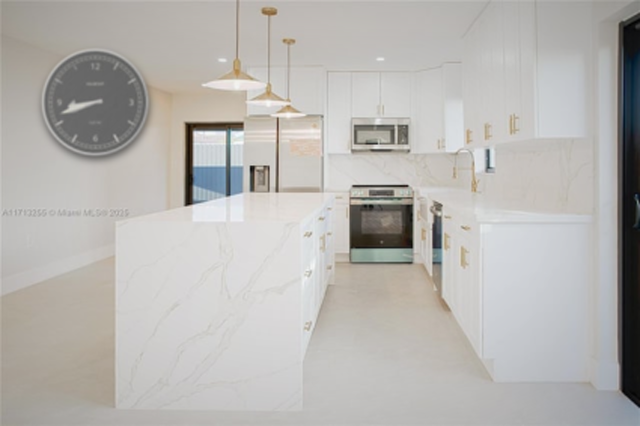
{"hour": 8, "minute": 42}
